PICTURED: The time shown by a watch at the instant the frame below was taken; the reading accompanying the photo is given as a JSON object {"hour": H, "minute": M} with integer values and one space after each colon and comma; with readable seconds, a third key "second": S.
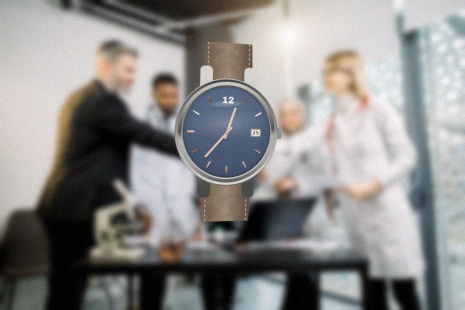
{"hour": 12, "minute": 37}
